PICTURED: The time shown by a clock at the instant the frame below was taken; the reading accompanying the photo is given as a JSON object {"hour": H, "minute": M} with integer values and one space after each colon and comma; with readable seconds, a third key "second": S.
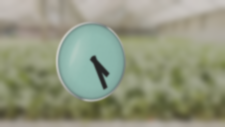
{"hour": 4, "minute": 26}
